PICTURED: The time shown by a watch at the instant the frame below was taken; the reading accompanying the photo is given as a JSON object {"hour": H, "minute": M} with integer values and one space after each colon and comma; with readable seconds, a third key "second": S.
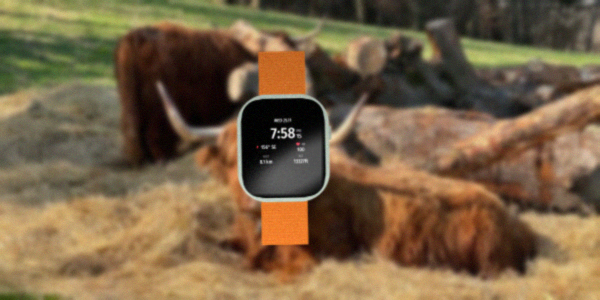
{"hour": 7, "minute": 58}
